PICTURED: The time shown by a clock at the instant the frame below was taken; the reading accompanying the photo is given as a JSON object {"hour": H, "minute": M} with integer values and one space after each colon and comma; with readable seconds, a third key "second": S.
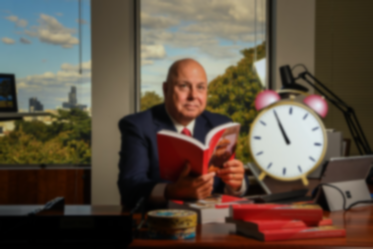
{"hour": 10, "minute": 55}
